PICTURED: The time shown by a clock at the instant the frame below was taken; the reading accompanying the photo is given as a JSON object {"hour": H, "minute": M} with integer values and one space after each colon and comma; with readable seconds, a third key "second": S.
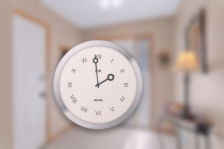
{"hour": 1, "minute": 59}
